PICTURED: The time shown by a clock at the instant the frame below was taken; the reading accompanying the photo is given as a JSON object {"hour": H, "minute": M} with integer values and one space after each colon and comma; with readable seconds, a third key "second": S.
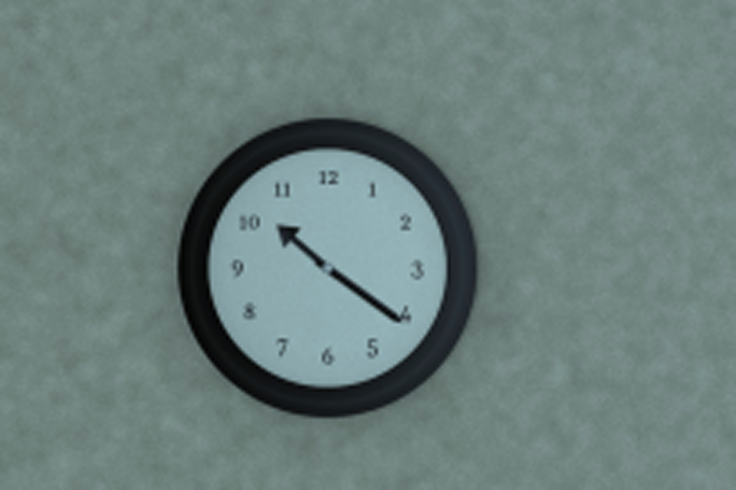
{"hour": 10, "minute": 21}
